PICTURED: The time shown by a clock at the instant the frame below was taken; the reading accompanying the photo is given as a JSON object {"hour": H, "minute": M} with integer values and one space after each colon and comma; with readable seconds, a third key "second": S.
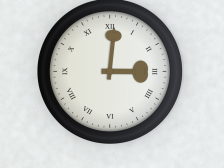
{"hour": 3, "minute": 1}
